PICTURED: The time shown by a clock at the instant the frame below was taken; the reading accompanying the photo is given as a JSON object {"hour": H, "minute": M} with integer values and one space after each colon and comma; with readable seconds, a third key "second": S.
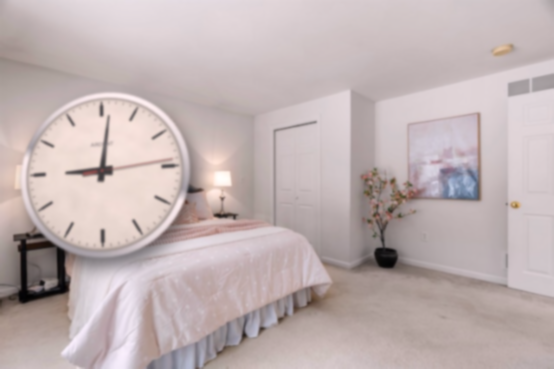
{"hour": 9, "minute": 1, "second": 14}
